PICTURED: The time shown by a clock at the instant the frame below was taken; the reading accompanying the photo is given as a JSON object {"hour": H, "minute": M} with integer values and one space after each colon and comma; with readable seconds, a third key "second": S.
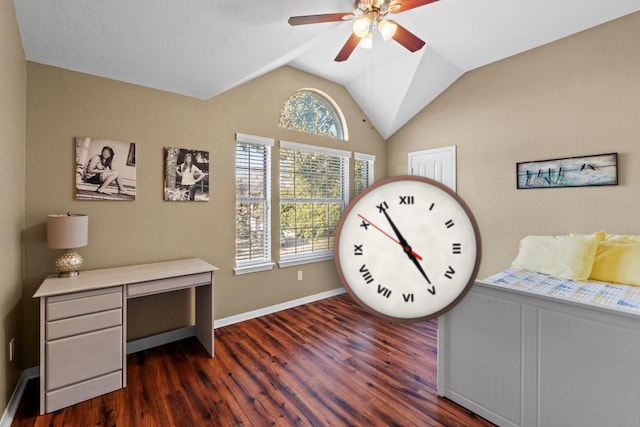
{"hour": 4, "minute": 54, "second": 51}
